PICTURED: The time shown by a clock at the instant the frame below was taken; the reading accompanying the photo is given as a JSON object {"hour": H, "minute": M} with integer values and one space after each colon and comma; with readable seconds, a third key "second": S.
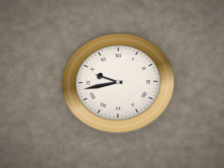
{"hour": 9, "minute": 43}
